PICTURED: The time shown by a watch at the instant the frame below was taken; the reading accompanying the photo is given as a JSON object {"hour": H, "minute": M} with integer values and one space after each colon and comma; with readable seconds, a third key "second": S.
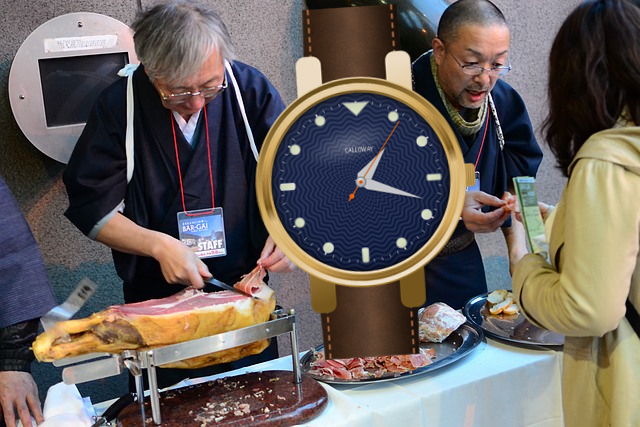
{"hour": 1, "minute": 18, "second": 6}
